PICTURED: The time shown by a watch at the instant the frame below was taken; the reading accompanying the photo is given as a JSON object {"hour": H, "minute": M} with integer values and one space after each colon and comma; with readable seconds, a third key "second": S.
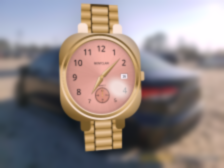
{"hour": 7, "minute": 8}
